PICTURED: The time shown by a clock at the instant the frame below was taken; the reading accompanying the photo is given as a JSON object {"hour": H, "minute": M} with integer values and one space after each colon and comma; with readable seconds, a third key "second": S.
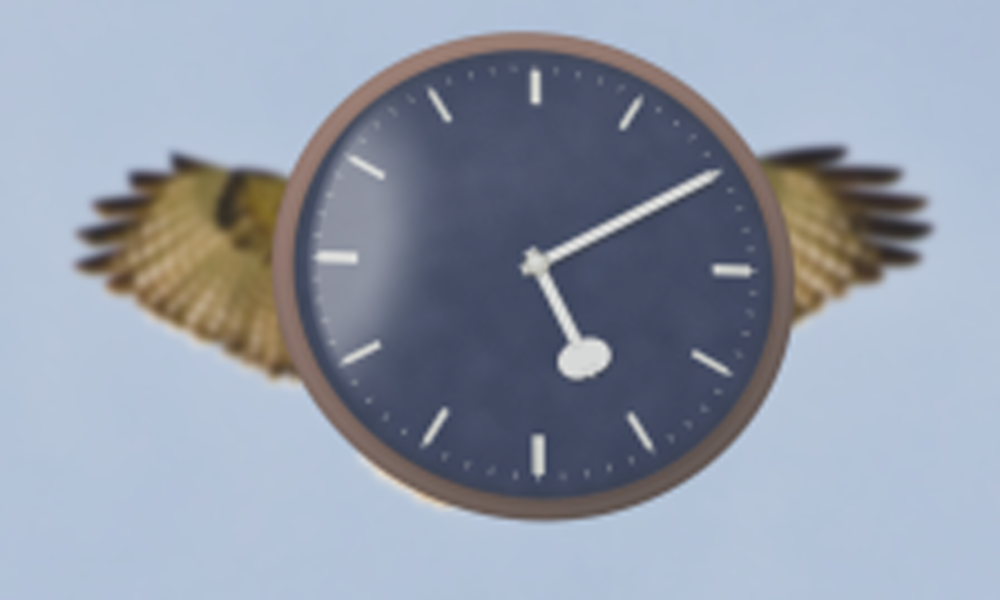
{"hour": 5, "minute": 10}
